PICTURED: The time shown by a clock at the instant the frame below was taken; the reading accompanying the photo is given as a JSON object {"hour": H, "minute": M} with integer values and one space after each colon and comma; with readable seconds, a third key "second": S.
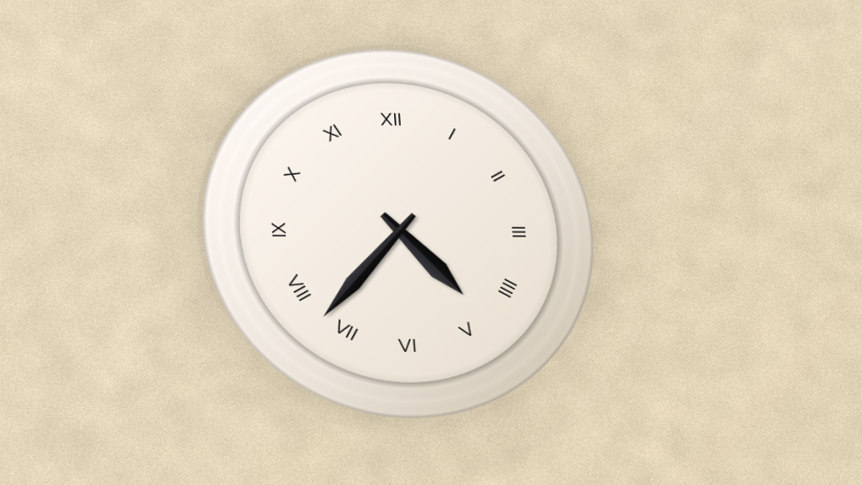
{"hour": 4, "minute": 37}
